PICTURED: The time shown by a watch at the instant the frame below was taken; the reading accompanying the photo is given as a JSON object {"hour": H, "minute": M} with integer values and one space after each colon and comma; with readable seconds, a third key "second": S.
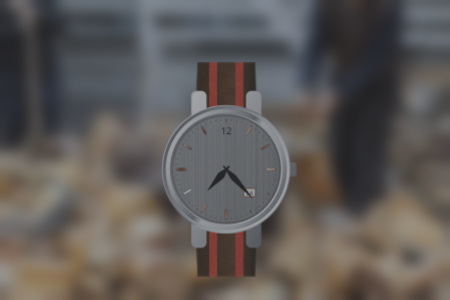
{"hour": 7, "minute": 23}
